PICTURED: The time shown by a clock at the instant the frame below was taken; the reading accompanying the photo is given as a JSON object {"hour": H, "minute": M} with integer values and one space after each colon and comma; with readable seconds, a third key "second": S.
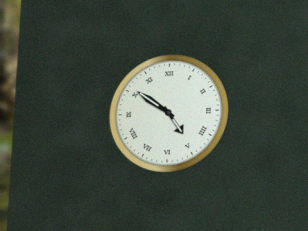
{"hour": 4, "minute": 51}
